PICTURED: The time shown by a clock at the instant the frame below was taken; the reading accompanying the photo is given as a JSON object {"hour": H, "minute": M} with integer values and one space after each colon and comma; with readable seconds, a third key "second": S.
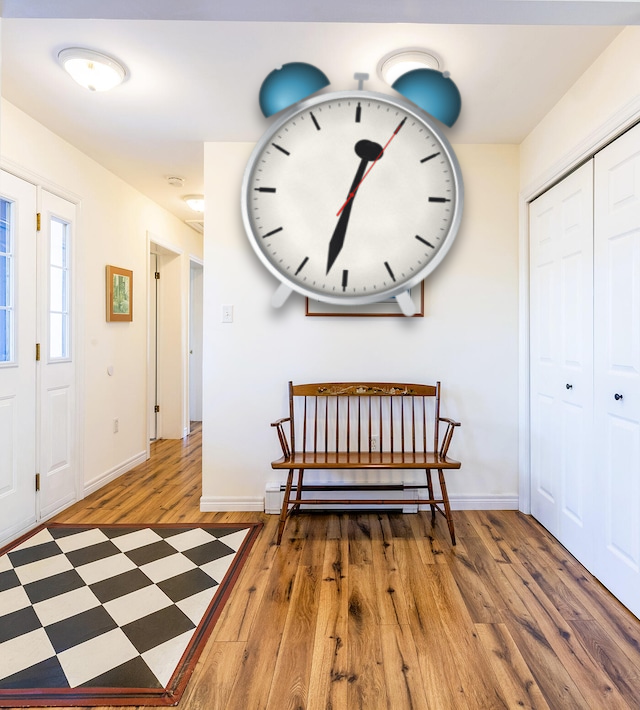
{"hour": 12, "minute": 32, "second": 5}
